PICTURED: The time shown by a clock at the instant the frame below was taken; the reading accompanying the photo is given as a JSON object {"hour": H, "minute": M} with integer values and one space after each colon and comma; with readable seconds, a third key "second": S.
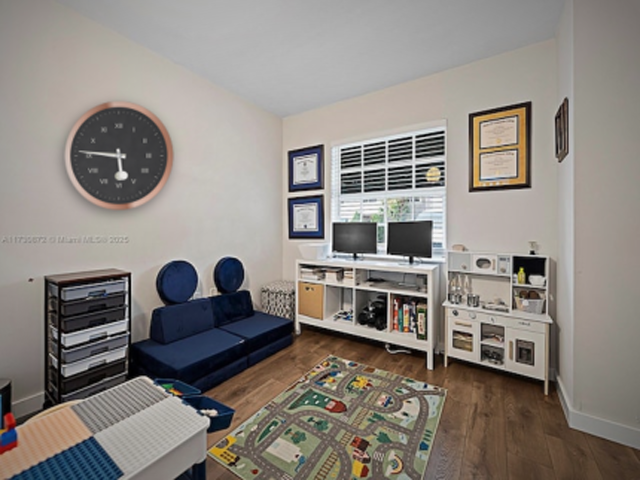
{"hour": 5, "minute": 46}
